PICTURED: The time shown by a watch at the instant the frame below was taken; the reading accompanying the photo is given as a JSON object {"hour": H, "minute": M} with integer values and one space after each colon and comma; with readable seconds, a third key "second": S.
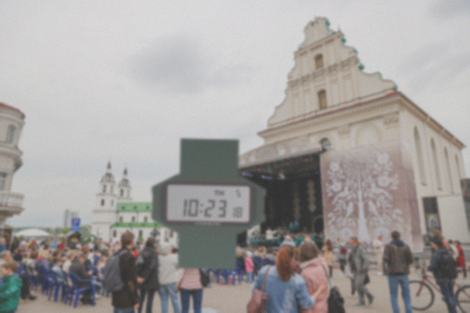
{"hour": 10, "minute": 23}
